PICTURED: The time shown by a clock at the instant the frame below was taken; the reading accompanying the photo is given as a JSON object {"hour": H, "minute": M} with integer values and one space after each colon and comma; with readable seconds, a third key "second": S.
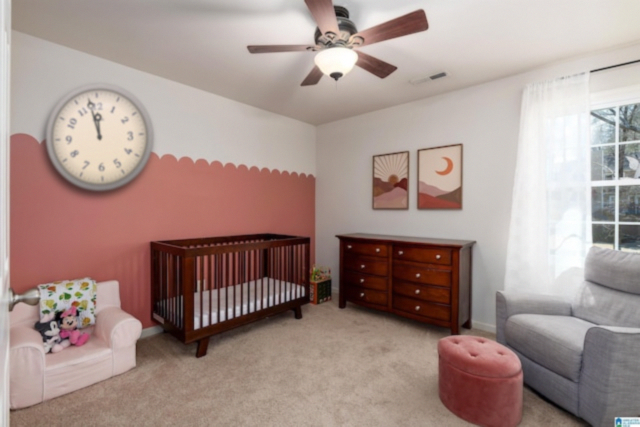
{"hour": 11, "minute": 58}
